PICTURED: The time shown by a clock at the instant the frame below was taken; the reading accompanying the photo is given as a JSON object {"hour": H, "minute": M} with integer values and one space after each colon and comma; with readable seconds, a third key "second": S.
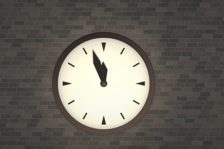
{"hour": 11, "minute": 57}
